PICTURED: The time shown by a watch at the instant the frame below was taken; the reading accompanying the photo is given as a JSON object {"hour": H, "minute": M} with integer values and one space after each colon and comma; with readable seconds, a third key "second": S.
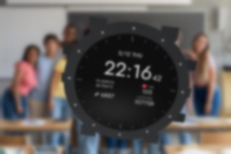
{"hour": 22, "minute": 16}
